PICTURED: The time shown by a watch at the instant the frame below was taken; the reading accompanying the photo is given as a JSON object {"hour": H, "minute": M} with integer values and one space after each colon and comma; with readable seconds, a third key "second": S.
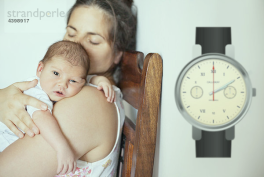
{"hour": 2, "minute": 10}
